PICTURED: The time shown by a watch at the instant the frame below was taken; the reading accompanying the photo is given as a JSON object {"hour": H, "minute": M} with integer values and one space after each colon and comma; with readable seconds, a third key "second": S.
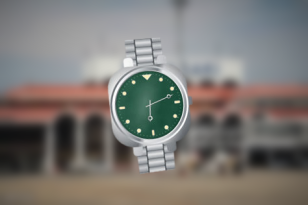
{"hour": 6, "minute": 12}
